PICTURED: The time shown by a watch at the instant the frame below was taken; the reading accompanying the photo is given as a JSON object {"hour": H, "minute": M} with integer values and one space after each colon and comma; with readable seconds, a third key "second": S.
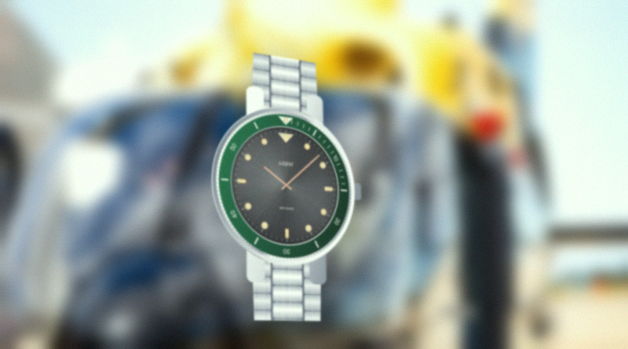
{"hour": 10, "minute": 8}
